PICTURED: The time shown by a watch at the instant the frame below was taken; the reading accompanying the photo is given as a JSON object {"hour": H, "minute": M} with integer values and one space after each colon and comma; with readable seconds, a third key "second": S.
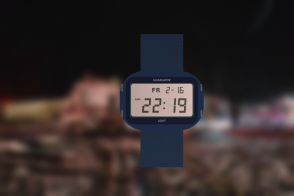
{"hour": 22, "minute": 19}
